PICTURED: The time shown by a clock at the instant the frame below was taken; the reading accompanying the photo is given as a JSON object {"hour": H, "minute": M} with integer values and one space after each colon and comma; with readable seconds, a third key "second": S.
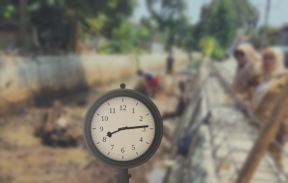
{"hour": 8, "minute": 14}
